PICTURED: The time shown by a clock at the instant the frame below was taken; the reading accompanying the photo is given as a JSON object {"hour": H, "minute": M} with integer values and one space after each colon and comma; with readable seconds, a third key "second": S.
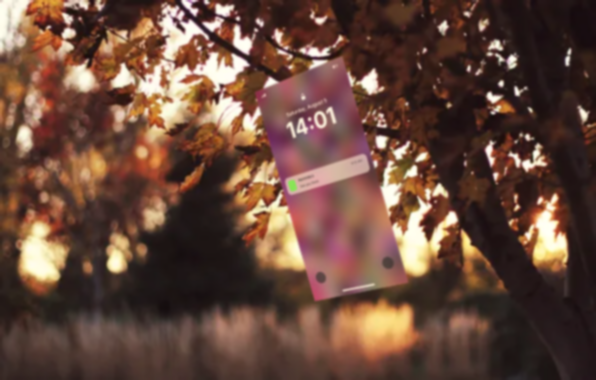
{"hour": 14, "minute": 1}
